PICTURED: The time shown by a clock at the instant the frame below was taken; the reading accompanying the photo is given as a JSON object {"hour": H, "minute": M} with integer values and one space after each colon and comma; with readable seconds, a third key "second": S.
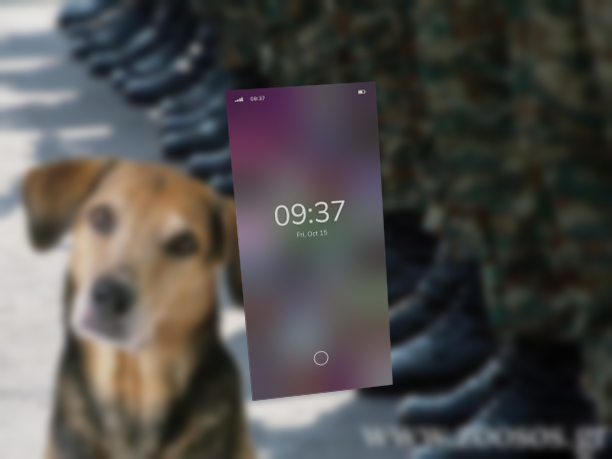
{"hour": 9, "minute": 37}
